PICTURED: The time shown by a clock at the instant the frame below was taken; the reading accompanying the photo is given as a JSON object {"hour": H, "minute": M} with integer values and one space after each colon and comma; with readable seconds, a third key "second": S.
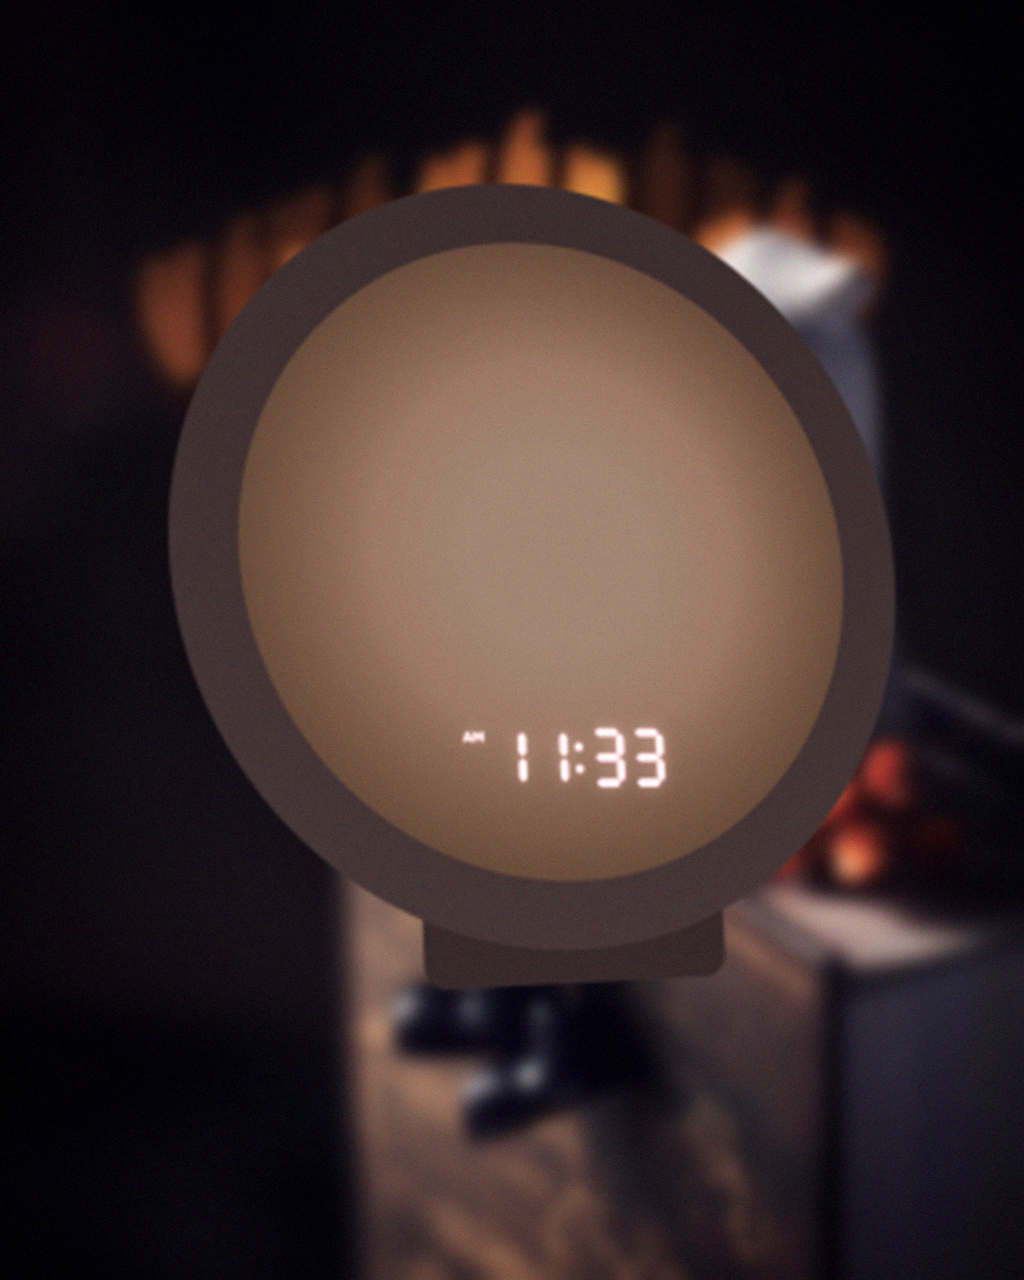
{"hour": 11, "minute": 33}
